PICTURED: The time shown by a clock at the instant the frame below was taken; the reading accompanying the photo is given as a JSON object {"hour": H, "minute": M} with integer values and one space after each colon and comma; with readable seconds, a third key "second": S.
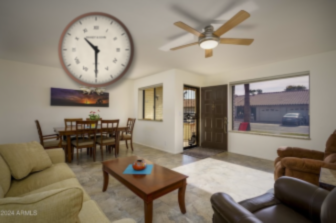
{"hour": 10, "minute": 30}
